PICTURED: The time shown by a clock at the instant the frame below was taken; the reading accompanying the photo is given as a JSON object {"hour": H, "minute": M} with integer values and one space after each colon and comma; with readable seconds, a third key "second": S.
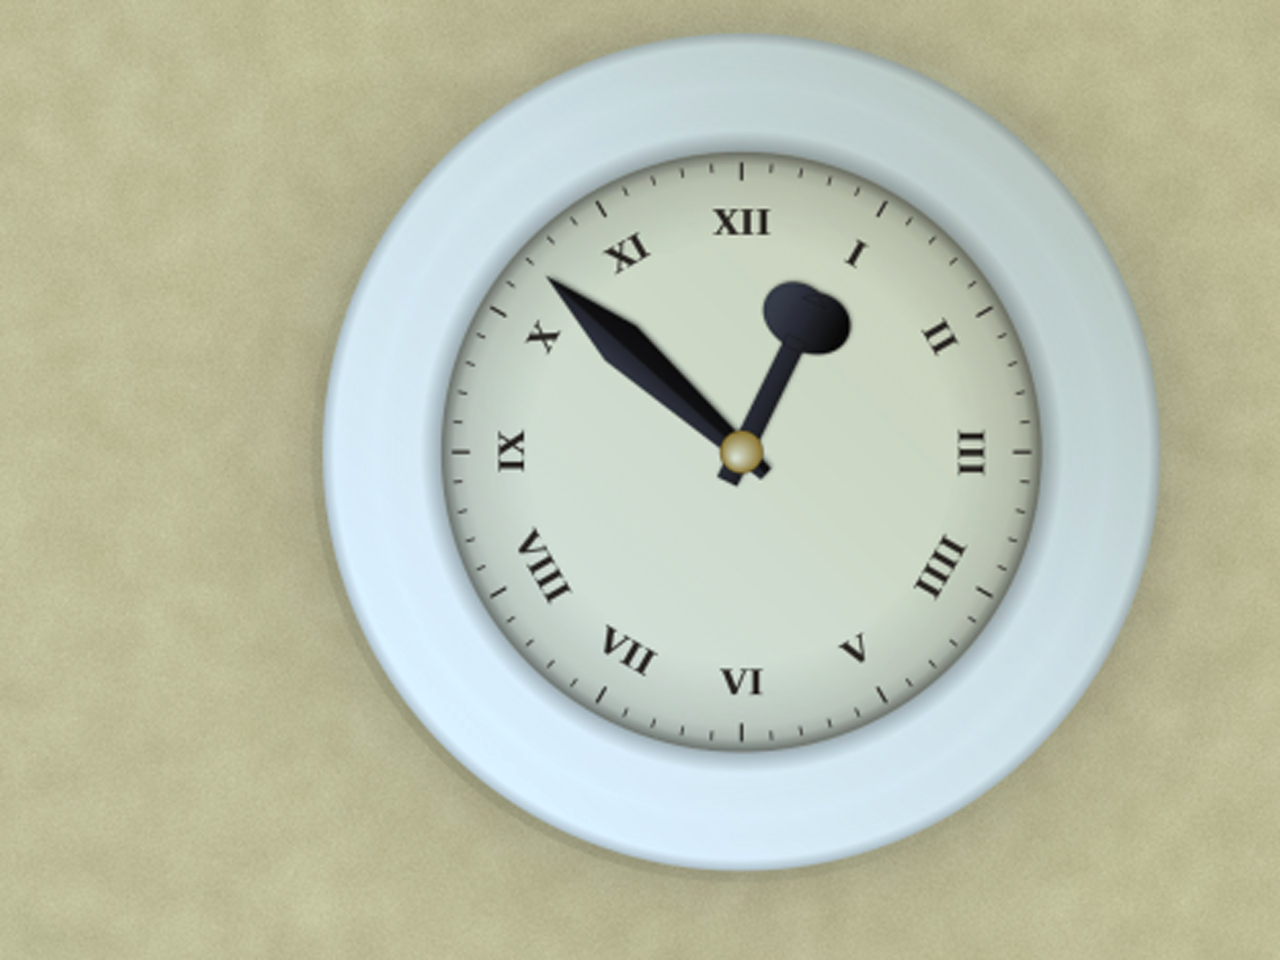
{"hour": 12, "minute": 52}
